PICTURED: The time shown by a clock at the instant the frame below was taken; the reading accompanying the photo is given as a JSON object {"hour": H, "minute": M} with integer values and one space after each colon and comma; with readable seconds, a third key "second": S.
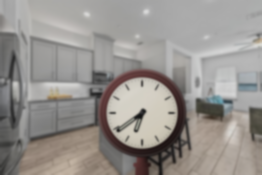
{"hour": 6, "minute": 39}
